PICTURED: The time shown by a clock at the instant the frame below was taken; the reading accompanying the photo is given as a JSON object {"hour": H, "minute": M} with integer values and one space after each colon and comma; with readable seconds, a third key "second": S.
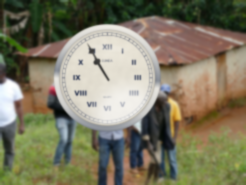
{"hour": 10, "minute": 55}
